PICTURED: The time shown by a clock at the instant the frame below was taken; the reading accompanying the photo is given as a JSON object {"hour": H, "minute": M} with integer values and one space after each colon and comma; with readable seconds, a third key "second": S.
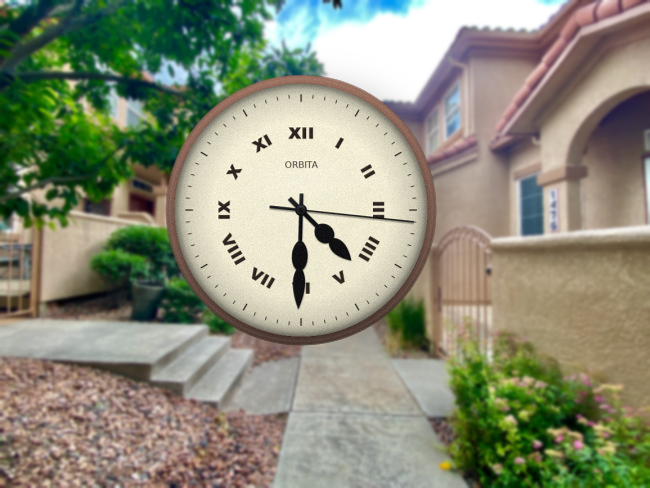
{"hour": 4, "minute": 30, "second": 16}
